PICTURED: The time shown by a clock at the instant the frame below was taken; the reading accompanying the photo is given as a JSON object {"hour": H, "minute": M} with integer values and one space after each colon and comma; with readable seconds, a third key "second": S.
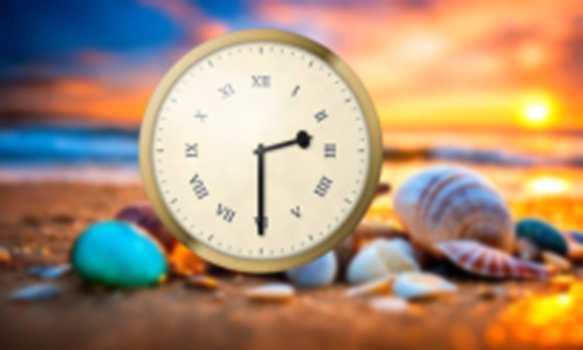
{"hour": 2, "minute": 30}
